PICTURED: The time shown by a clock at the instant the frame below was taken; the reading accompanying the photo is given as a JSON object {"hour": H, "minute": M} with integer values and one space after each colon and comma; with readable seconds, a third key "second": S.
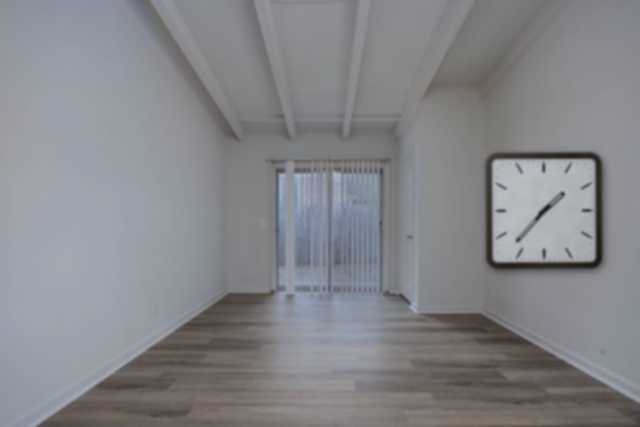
{"hour": 1, "minute": 37}
